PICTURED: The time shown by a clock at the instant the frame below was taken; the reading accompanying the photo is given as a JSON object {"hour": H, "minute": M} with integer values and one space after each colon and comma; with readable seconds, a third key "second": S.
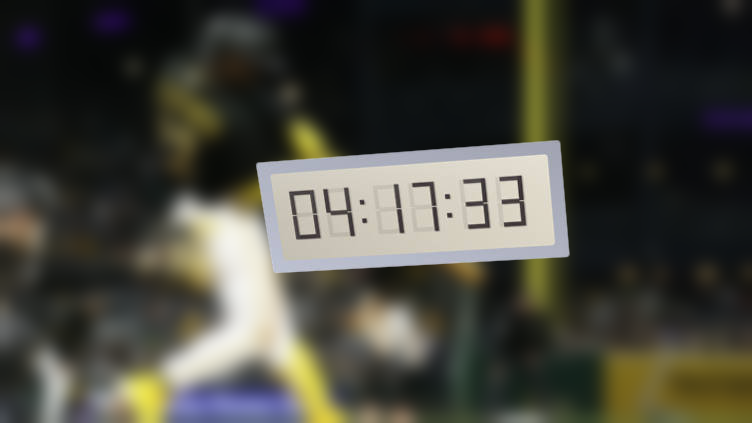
{"hour": 4, "minute": 17, "second": 33}
